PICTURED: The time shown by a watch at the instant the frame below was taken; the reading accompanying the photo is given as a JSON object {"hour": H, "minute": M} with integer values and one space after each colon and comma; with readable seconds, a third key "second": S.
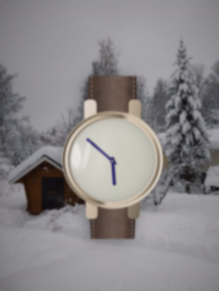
{"hour": 5, "minute": 52}
